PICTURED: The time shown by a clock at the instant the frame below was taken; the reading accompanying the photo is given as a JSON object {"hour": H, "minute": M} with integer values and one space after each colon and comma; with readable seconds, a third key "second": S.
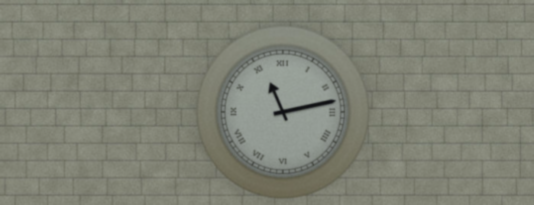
{"hour": 11, "minute": 13}
